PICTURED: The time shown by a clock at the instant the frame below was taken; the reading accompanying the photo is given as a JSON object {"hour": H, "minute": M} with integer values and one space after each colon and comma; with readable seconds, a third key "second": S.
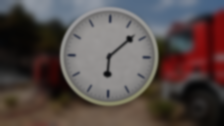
{"hour": 6, "minute": 8}
